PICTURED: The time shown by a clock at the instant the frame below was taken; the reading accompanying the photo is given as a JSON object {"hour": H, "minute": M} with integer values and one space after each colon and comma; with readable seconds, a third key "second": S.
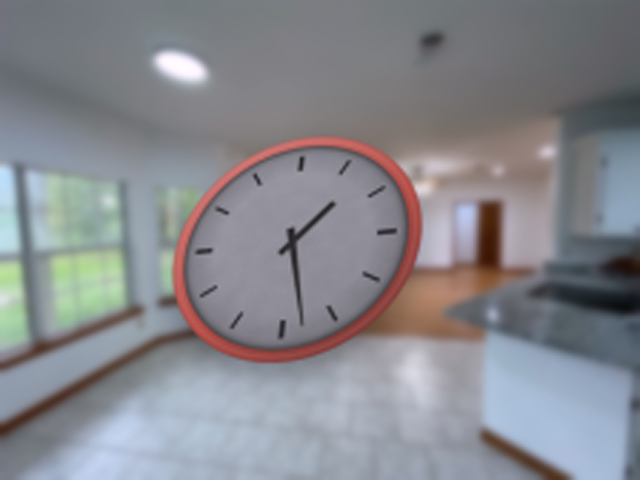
{"hour": 1, "minute": 28}
